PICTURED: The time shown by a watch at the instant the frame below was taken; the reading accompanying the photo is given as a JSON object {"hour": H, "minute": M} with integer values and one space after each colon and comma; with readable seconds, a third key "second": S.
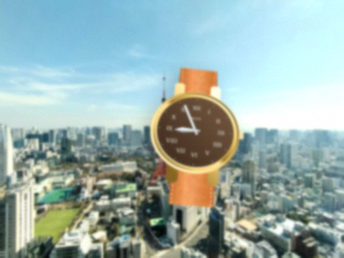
{"hour": 8, "minute": 56}
